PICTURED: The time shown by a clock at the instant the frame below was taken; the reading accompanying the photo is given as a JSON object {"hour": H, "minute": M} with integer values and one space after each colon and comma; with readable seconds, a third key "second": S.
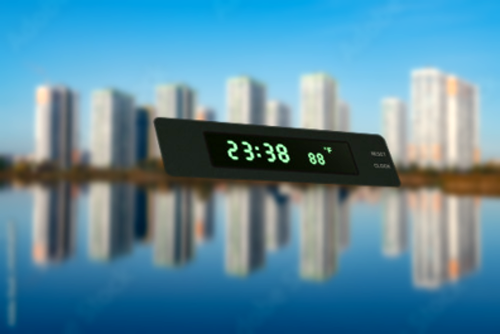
{"hour": 23, "minute": 38}
